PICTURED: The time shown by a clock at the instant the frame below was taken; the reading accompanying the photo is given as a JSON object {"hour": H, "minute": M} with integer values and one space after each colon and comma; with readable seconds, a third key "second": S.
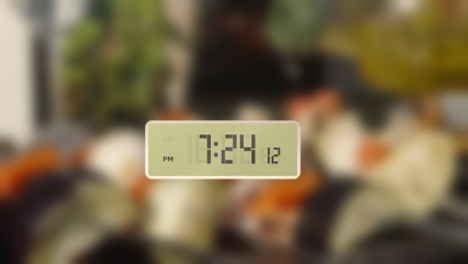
{"hour": 7, "minute": 24, "second": 12}
